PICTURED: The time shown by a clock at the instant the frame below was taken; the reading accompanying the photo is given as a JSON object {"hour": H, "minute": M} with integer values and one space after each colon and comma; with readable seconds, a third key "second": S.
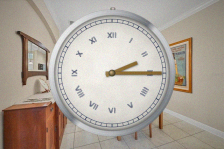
{"hour": 2, "minute": 15}
